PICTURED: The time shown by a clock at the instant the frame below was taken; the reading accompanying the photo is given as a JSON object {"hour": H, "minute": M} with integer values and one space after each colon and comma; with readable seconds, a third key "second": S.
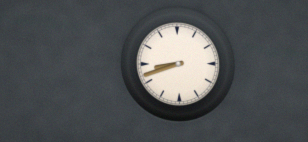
{"hour": 8, "minute": 42}
